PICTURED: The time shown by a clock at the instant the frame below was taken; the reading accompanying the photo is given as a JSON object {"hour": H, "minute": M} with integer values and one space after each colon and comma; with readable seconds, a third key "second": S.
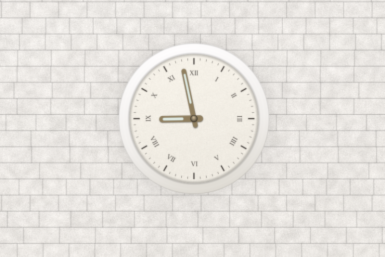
{"hour": 8, "minute": 58}
